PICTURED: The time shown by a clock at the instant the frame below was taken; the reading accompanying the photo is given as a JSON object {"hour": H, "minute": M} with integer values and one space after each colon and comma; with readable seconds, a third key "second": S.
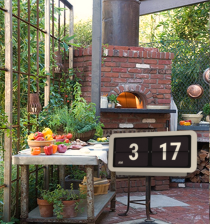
{"hour": 3, "minute": 17}
